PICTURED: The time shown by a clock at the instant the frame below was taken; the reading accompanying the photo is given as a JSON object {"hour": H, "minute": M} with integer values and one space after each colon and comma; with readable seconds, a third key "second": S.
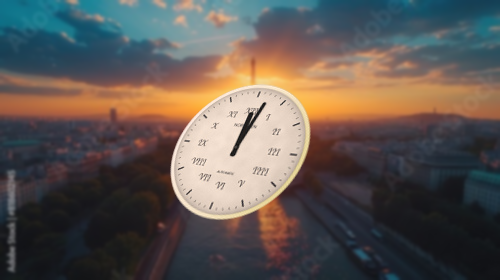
{"hour": 12, "minute": 2}
